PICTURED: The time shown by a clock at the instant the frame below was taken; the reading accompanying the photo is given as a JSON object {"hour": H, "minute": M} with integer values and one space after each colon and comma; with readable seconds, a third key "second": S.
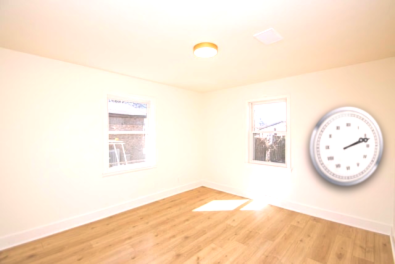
{"hour": 2, "minute": 12}
